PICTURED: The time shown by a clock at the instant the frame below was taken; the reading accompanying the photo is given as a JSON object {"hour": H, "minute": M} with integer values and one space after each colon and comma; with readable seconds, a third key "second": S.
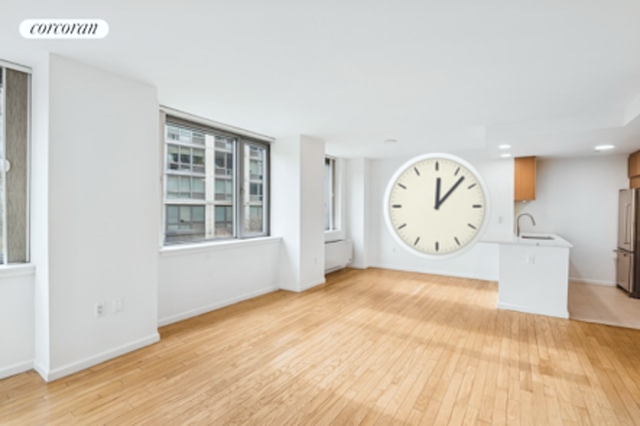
{"hour": 12, "minute": 7}
